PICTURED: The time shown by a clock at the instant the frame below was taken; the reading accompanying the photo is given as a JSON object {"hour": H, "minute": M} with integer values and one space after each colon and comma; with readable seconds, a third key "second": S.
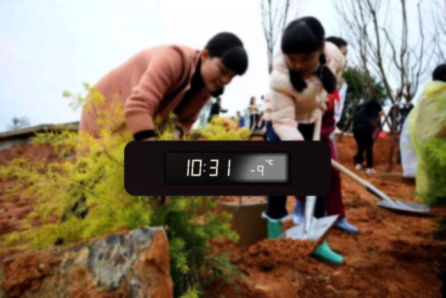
{"hour": 10, "minute": 31}
